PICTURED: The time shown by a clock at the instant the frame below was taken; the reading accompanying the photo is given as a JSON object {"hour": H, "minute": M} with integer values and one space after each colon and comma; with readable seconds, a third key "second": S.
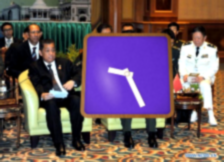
{"hour": 9, "minute": 26}
